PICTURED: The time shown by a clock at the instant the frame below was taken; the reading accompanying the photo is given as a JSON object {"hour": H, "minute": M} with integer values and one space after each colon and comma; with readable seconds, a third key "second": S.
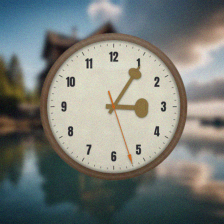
{"hour": 3, "minute": 5, "second": 27}
